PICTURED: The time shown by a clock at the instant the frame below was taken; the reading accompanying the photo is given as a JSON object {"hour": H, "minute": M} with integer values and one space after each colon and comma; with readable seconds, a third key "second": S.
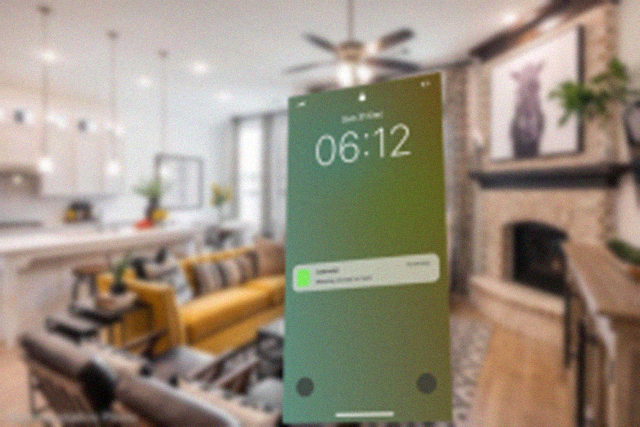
{"hour": 6, "minute": 12}
